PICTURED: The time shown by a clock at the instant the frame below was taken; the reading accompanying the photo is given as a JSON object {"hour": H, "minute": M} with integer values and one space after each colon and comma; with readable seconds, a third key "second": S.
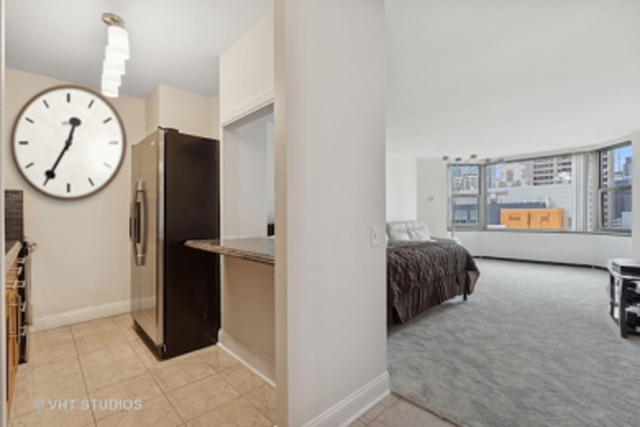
{"hour": 12, "minute": 35}
